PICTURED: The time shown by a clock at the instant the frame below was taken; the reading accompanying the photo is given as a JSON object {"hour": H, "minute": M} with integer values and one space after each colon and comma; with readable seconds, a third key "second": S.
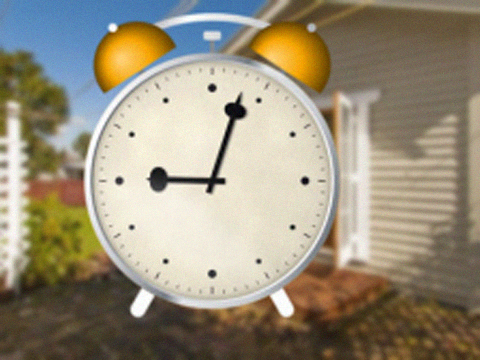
{"hour": 9, "minute": 3}
